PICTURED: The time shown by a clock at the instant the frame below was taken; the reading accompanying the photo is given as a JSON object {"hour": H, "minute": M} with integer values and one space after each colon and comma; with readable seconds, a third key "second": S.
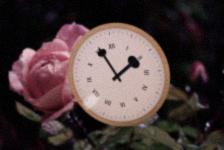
{"hour": 1, "minute": 56}
